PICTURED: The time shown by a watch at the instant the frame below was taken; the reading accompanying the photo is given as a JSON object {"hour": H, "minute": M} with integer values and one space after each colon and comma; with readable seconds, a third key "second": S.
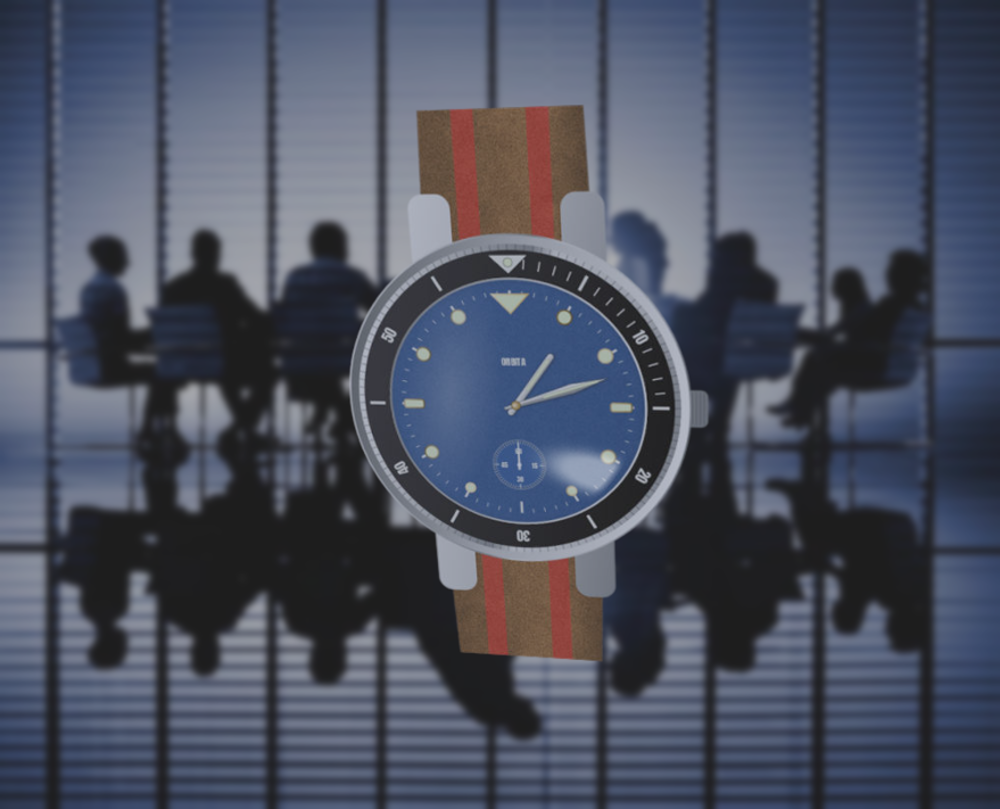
{"hour": 1, "minute": 12}
